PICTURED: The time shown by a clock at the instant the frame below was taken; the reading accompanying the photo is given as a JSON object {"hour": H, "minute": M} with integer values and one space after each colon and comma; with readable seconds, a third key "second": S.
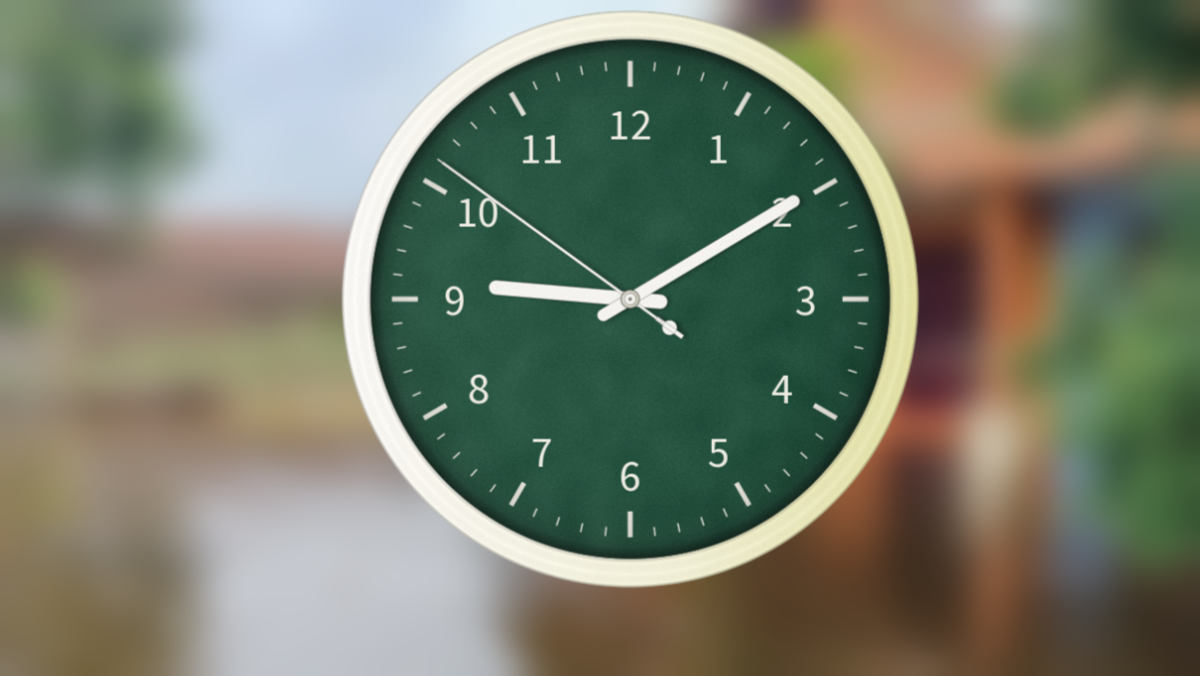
{"hour": 9, "minute": 9, "second": 51}
